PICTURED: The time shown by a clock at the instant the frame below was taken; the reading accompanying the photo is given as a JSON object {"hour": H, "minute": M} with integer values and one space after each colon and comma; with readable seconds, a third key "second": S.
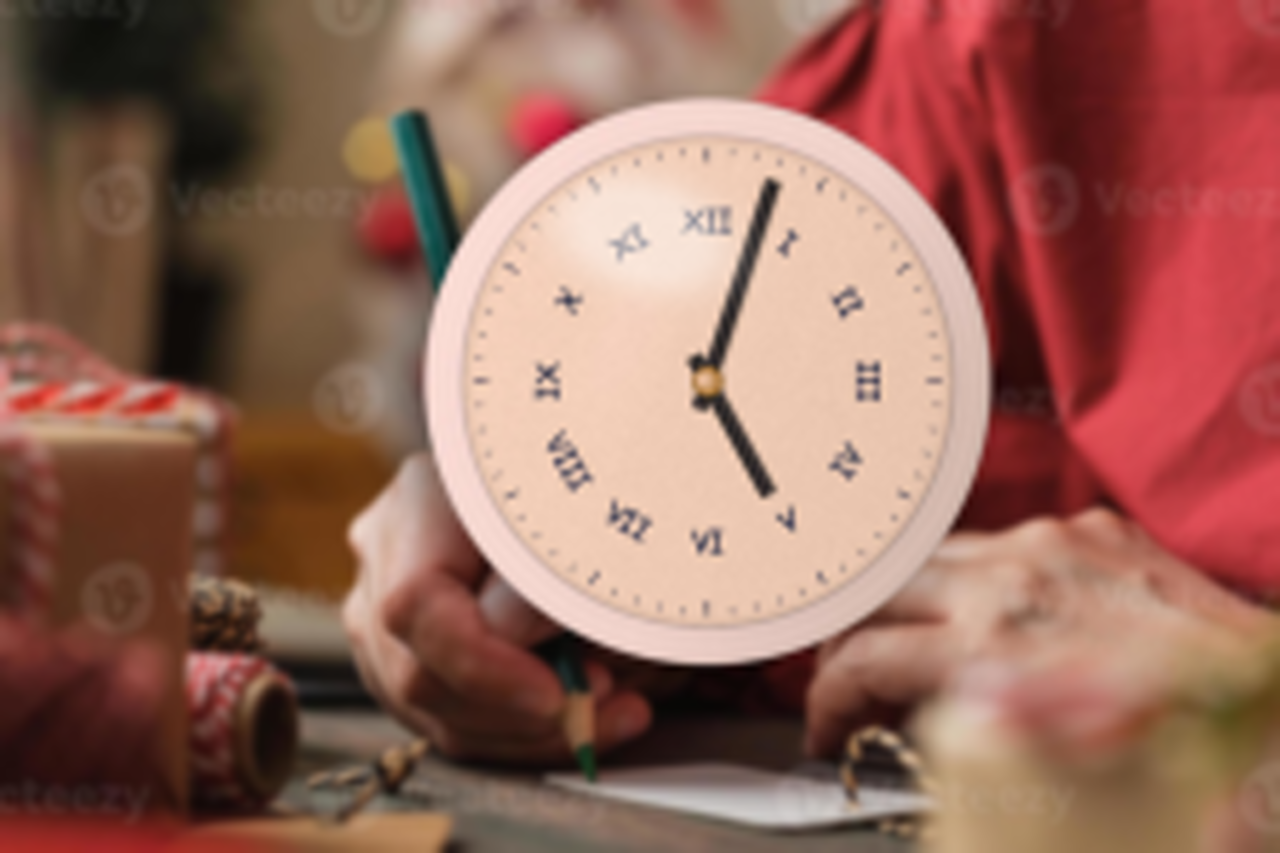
{"hour": 5, "minute": 3}
